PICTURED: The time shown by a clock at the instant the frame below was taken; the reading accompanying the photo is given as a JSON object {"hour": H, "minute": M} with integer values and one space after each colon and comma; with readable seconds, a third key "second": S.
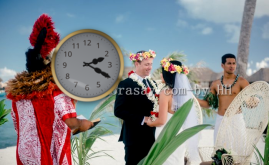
{"hour": 2, "minute": 20}
